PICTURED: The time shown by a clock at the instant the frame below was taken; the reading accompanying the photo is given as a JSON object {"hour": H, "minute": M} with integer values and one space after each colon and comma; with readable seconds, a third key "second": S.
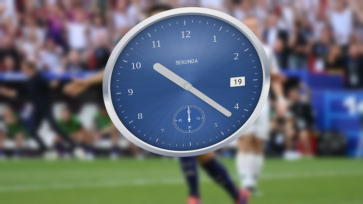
{"hour": 10, "minute": 22}
